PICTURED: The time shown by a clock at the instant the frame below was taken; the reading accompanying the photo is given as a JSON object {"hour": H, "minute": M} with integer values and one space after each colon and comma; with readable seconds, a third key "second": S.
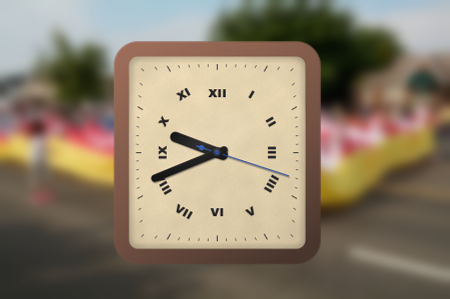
{"hour": 9, "minute": 41, "second": 18}
